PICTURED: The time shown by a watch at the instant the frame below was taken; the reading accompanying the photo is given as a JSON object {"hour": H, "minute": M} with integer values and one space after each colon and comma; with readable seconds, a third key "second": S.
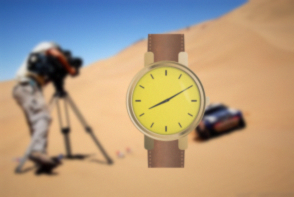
{"hour": 8, "minute": 10}
